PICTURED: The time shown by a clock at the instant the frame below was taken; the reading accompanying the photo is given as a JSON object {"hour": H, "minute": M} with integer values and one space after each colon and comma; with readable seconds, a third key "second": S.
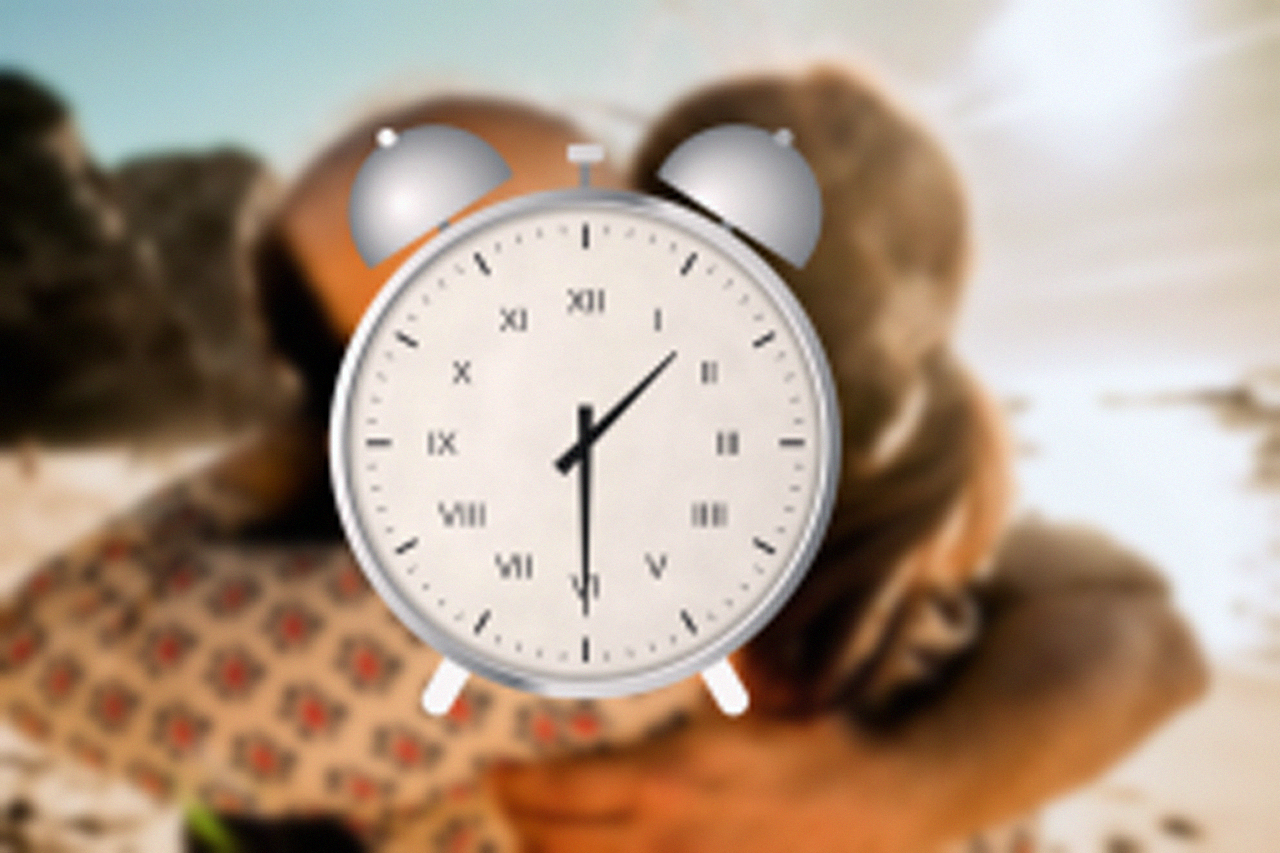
{"hour": 1, "minute": 30}
